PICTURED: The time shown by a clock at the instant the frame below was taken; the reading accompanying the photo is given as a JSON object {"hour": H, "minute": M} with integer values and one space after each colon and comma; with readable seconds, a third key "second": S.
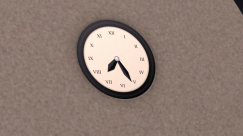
{"hour": 7, "minute": 26}
